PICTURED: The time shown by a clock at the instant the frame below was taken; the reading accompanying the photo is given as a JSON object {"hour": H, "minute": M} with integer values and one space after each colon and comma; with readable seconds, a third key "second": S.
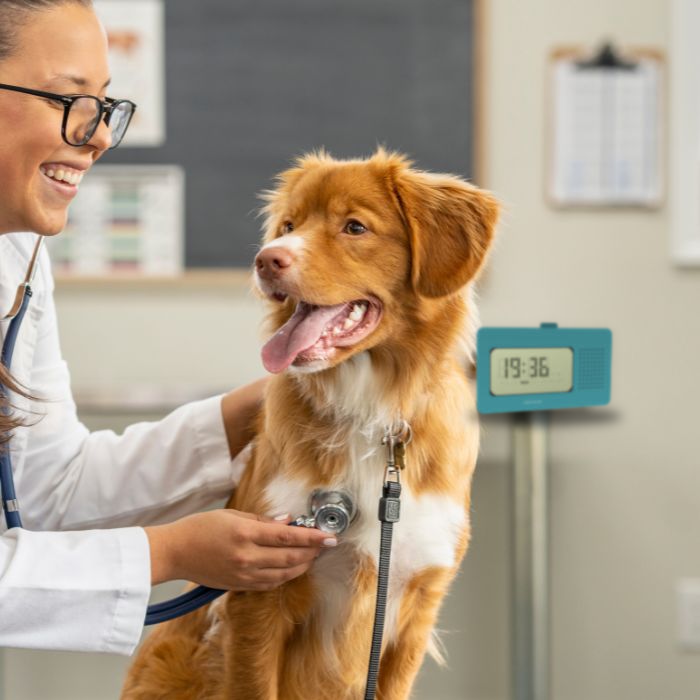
{"hour": 19, "minute": 36}
